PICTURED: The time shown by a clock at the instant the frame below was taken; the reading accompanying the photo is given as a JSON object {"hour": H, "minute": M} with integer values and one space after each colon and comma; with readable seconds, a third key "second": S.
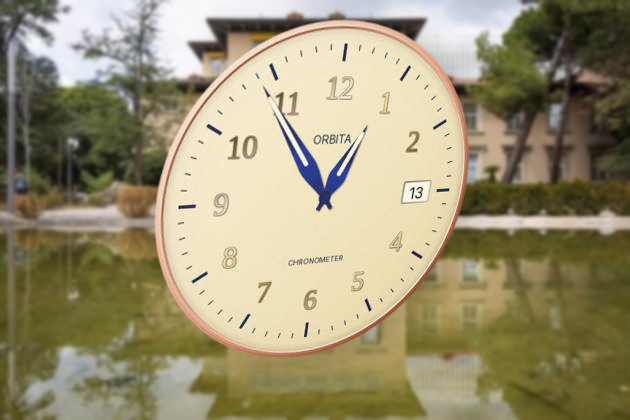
{"hour": 12, "minute": 54}
